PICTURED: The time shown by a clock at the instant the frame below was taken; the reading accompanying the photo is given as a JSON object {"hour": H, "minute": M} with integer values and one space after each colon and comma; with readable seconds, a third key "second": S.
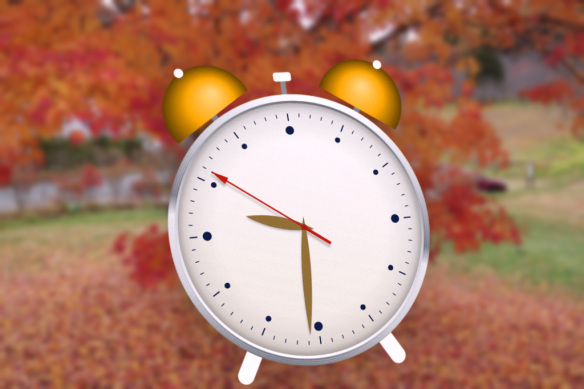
{"hour": 9, "minute": 30, "second": 51}
